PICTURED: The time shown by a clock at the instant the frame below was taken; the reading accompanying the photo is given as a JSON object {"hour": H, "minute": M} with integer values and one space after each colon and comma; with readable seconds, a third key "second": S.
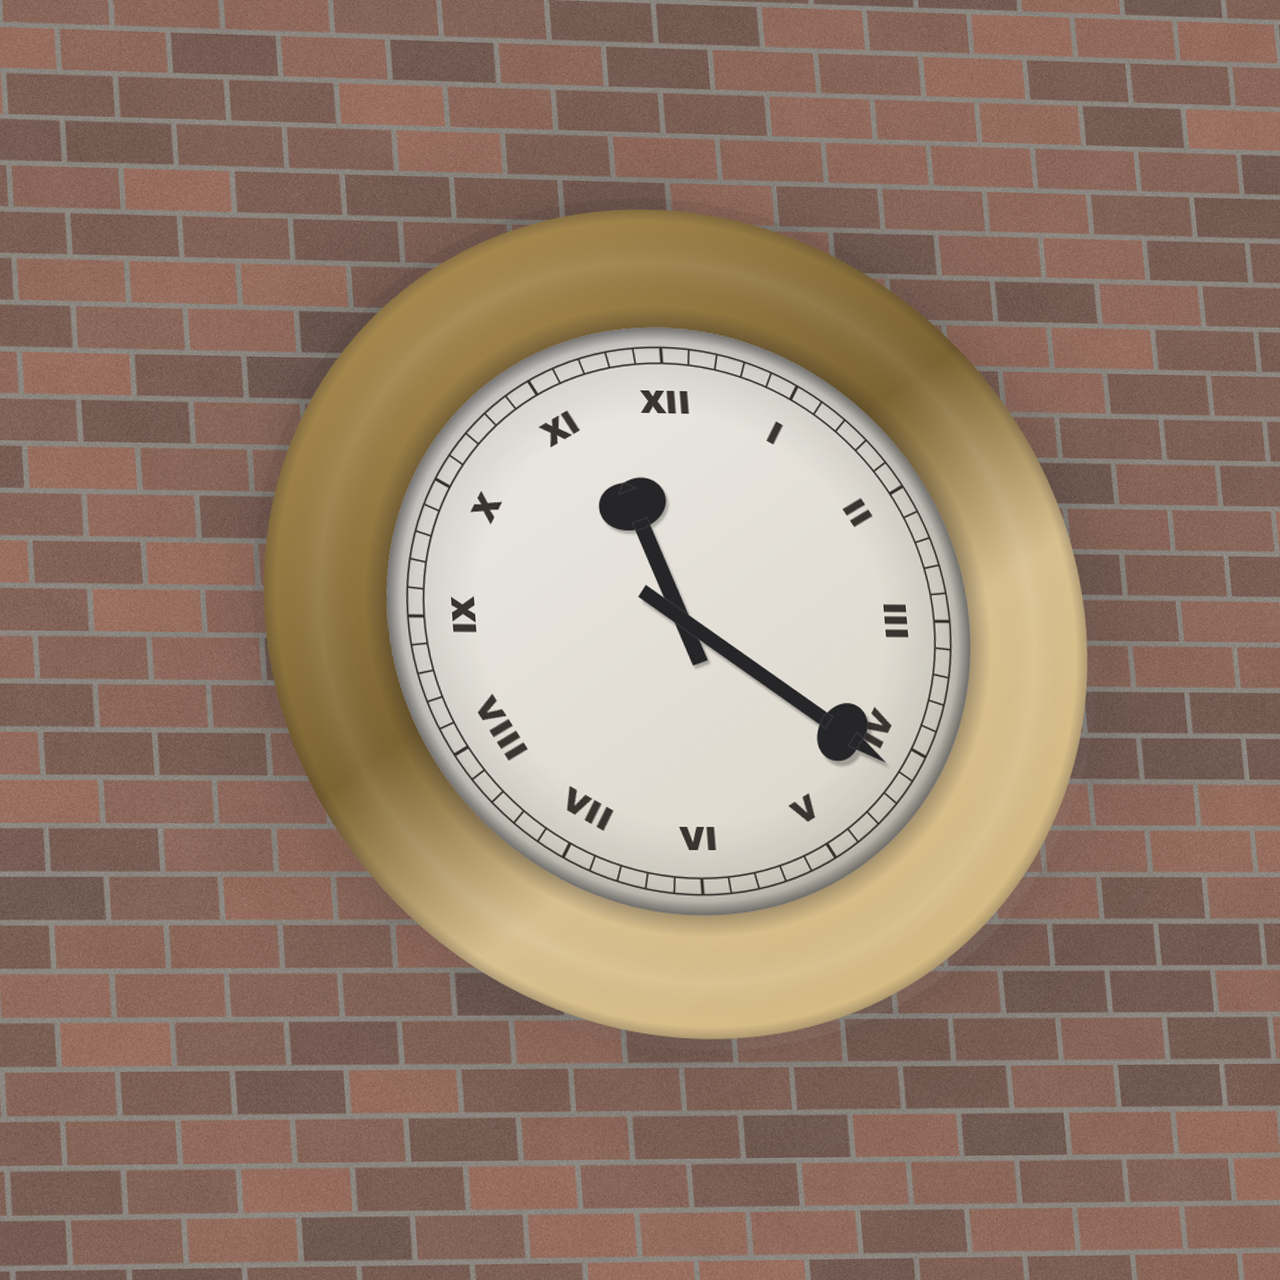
{"hour": 11, "minute": 21}
